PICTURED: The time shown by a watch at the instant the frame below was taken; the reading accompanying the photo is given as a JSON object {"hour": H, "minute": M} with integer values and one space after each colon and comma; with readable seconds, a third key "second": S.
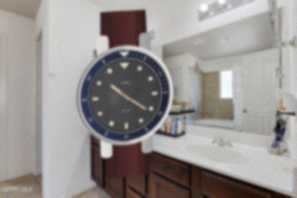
{"hour": 10, "minute": 21}
